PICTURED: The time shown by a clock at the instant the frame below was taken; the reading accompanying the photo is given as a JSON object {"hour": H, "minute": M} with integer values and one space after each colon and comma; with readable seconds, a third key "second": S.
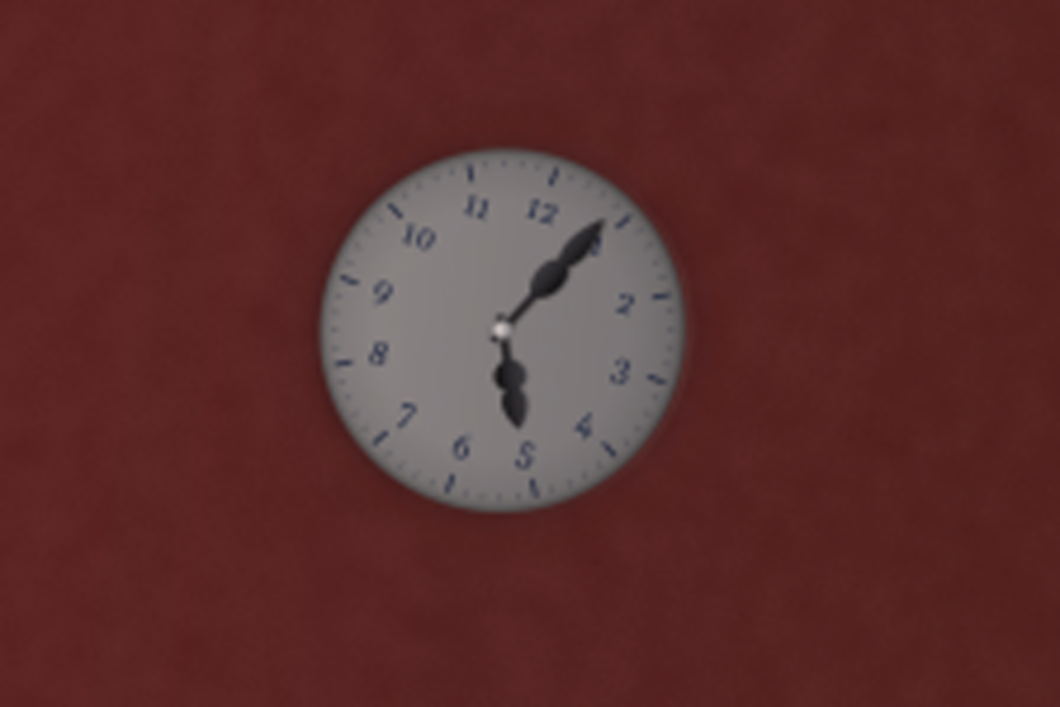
{"hour": 5, "minute": 4}
